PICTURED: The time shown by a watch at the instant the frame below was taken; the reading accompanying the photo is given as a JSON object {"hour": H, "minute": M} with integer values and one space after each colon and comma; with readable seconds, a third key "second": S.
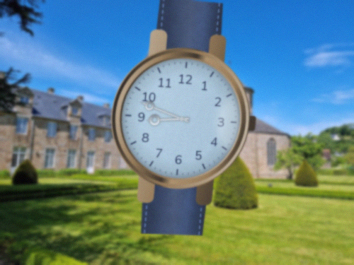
{"hour": 8, "minute": 48}
